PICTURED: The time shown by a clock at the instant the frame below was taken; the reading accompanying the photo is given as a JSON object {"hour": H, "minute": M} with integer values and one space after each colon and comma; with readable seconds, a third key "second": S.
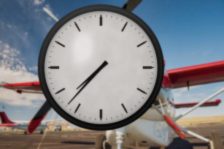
{"hour": 7, "minute": 37}
